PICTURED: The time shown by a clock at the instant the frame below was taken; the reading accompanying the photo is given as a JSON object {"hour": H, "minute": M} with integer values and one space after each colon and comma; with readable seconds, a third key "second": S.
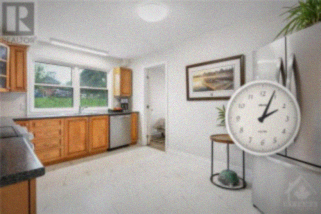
{"hour": 2, "minute": 4}
